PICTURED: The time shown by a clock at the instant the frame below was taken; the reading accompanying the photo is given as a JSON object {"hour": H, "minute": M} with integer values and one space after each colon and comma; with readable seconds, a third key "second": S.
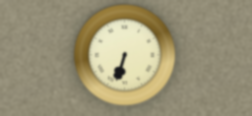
{"hour": 6, "minute": 33}
